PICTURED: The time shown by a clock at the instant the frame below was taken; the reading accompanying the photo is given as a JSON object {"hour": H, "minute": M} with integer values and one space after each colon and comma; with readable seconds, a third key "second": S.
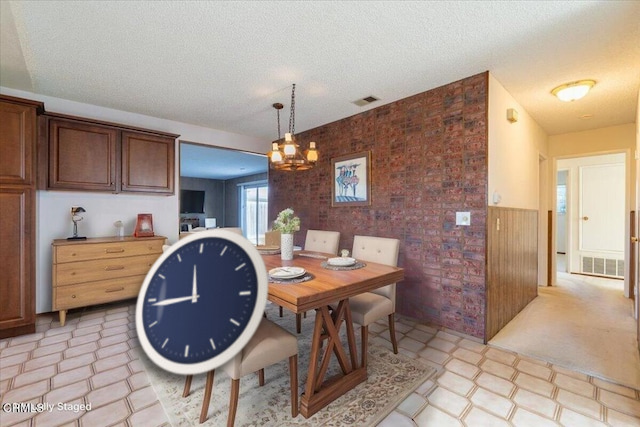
{"hour": 11, "minute": 44}
